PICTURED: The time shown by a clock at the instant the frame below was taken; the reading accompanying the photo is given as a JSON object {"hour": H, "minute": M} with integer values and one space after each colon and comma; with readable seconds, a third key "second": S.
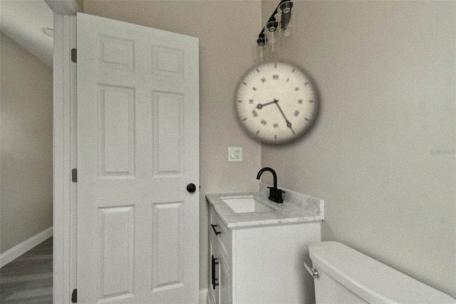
{"hour": 8, "minute": 25}
